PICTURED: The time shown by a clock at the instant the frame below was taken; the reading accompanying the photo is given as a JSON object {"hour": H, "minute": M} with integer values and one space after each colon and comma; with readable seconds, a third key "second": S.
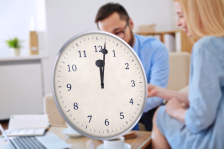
{"hour": 12, "minute": 2}
